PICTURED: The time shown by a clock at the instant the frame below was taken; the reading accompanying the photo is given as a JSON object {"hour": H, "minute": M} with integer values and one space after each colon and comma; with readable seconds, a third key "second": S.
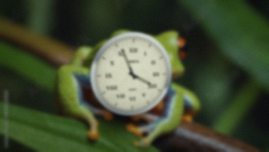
{"hour": 3, "minute": 56}
